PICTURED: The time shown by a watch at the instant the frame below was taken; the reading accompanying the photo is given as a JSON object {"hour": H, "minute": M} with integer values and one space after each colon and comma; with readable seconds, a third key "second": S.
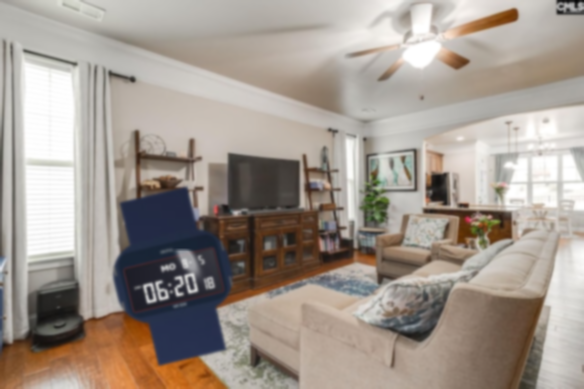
{"hour": 6, "minute": 20}
